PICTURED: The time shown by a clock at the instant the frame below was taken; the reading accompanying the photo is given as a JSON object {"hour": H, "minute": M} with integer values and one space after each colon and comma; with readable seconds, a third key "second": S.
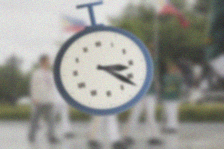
{"hour": 3, "minute": 22}
